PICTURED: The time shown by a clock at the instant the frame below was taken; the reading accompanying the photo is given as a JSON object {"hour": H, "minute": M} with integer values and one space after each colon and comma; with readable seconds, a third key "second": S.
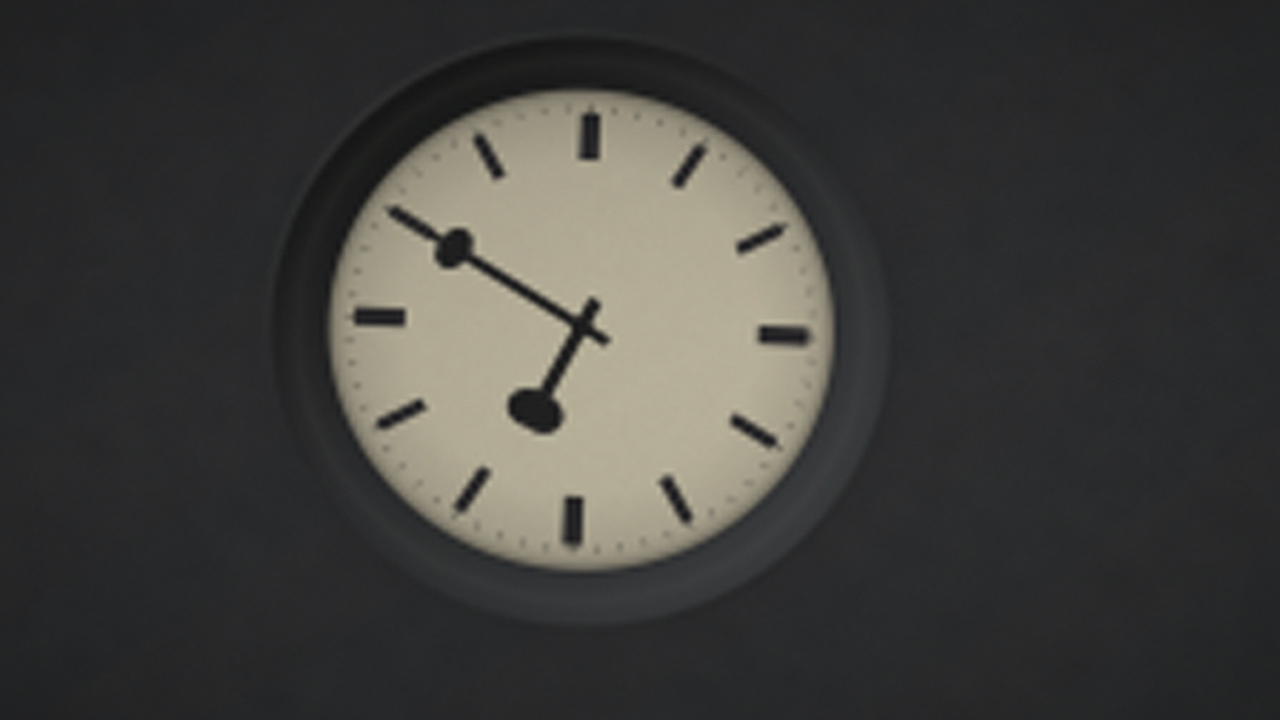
{"hour": 6, "minute": 50}
